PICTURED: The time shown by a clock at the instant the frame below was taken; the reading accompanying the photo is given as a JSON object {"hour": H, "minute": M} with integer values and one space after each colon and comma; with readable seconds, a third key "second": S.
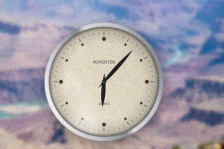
{"hour": 6, "minute": 7}
